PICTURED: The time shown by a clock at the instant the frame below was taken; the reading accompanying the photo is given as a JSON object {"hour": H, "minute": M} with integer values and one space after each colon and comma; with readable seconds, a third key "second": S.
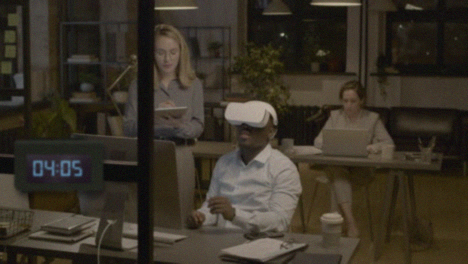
{"hour": 4, "minute": 5}
